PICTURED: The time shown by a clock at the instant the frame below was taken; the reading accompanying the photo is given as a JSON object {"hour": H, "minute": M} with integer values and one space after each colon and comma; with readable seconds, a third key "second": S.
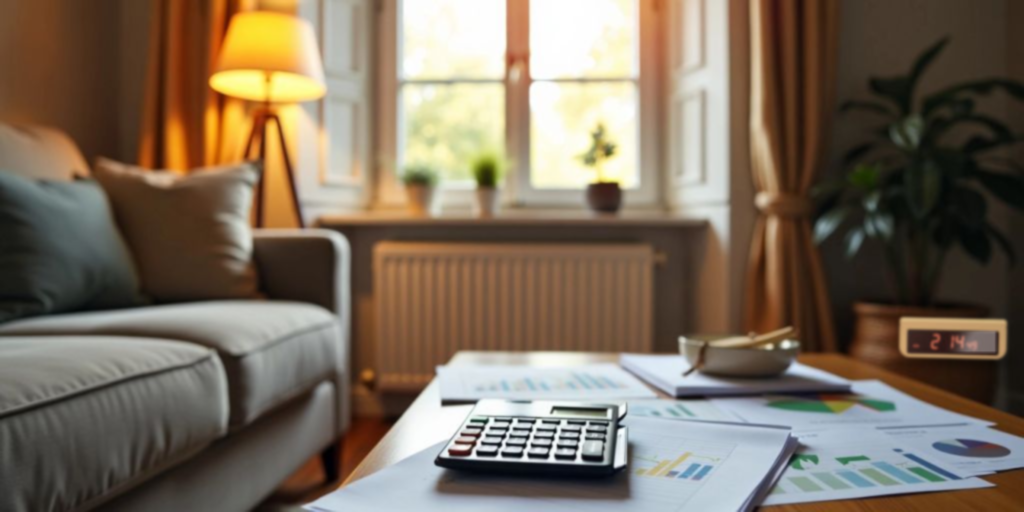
{"hour": 2, "minute": 14}
